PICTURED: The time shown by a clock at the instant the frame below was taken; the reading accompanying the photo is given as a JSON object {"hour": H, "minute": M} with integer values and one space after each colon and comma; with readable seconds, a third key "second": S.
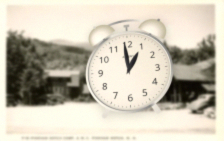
{"hour": 12, "minute": 59}
